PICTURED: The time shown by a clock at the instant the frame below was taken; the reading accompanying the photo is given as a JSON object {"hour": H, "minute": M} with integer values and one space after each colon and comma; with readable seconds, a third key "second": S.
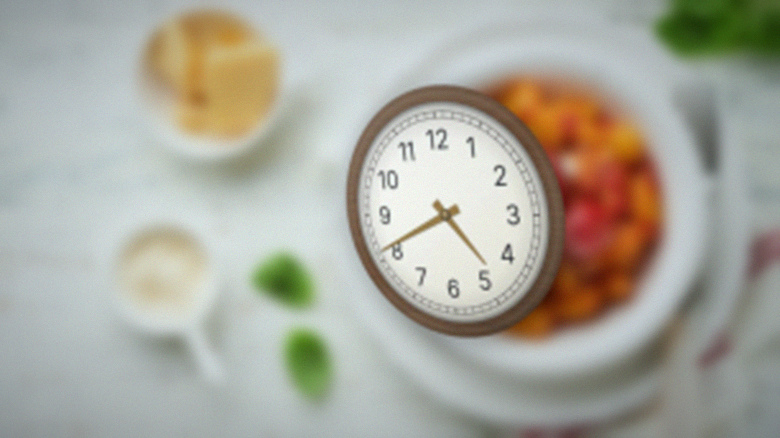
{"hour": 4, "minute": 41}
